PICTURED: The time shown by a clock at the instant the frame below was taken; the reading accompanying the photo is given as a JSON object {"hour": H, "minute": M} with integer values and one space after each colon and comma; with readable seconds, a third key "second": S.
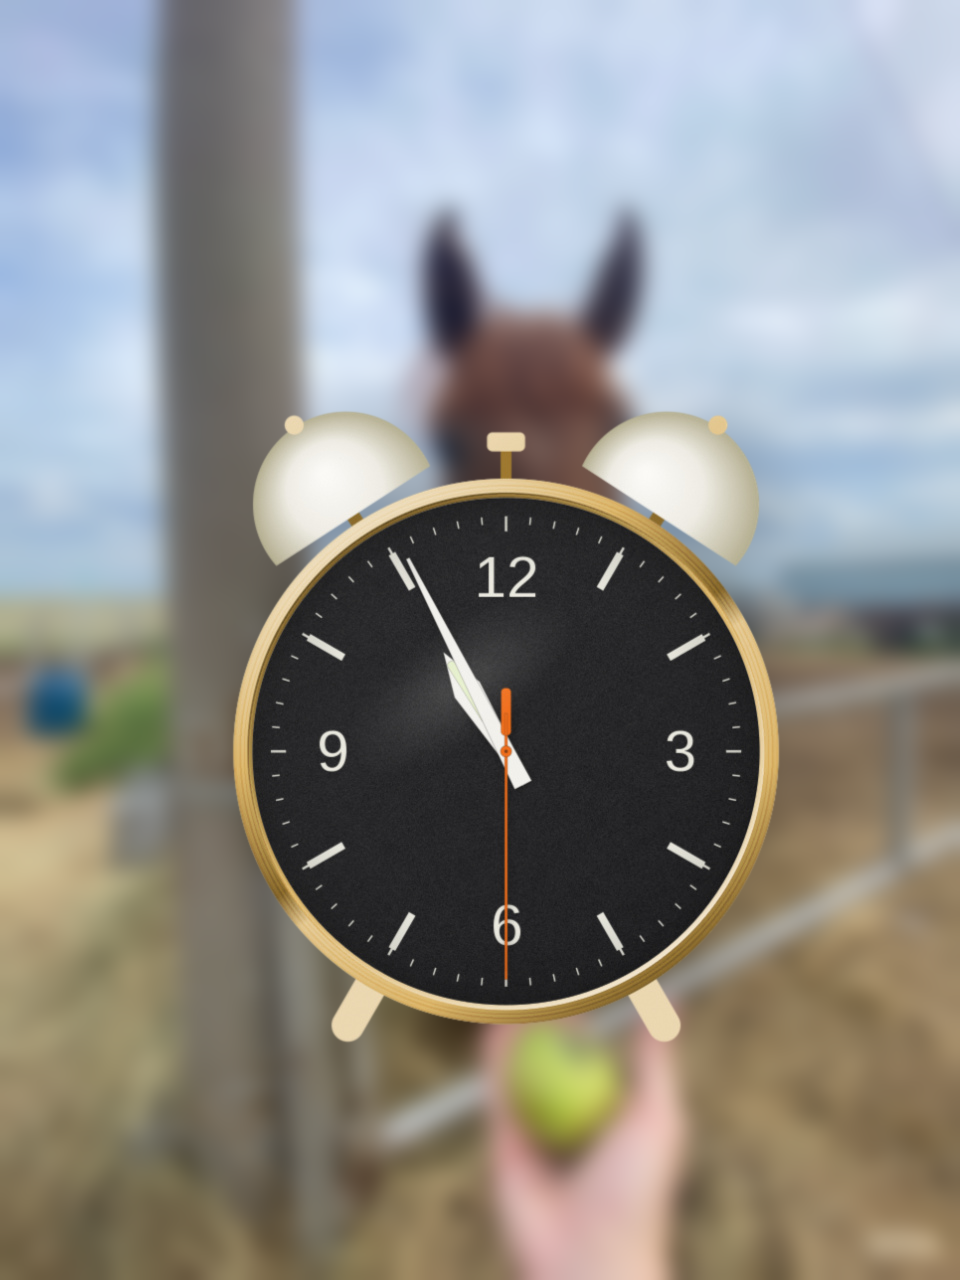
{"hour": 10, "minute": 55, "second": 30}
